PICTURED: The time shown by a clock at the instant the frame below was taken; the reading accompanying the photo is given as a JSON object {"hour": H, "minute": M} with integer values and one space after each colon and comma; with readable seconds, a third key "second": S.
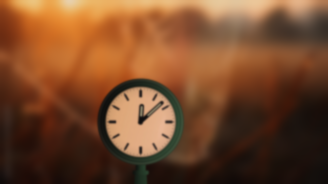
{"hour": 12, "minute": 8}
